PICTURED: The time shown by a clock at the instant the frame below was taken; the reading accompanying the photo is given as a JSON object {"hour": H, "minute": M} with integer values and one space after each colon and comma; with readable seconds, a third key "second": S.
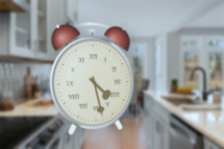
{"hour": 4, "minute": 28}
